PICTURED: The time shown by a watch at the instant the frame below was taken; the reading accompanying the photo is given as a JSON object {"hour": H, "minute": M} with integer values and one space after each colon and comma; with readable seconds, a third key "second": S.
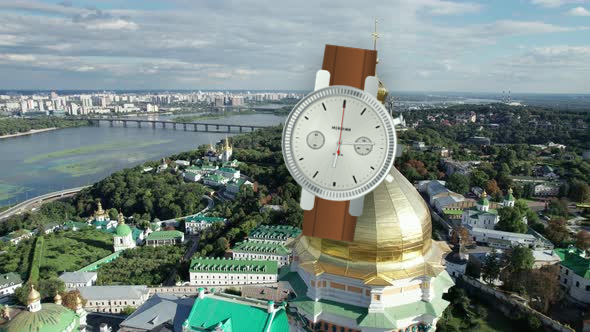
{"hour": 6, "minute": 14}
